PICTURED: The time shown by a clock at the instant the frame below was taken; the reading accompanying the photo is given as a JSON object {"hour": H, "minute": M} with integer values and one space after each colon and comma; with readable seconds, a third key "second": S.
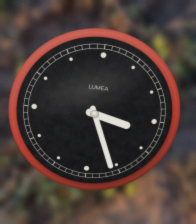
{"hour": 3, "minute": 26}
